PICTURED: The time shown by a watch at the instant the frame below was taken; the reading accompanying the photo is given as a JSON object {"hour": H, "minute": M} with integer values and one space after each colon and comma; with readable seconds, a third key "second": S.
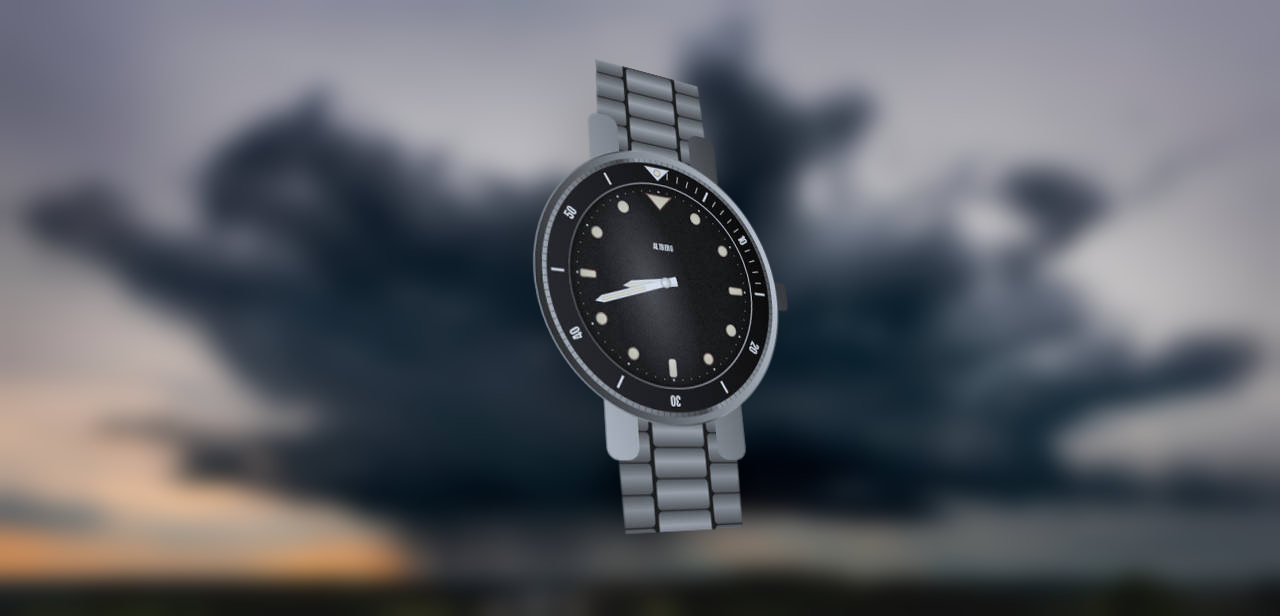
{"hour": 8, "minute": 42}
